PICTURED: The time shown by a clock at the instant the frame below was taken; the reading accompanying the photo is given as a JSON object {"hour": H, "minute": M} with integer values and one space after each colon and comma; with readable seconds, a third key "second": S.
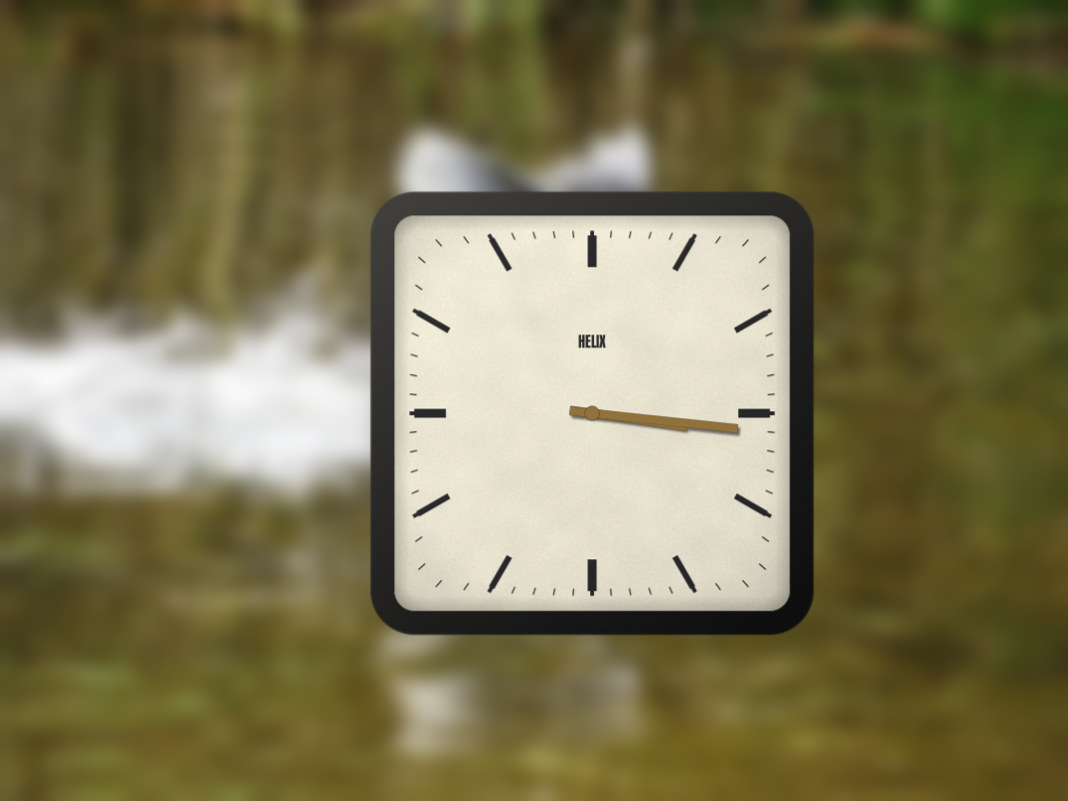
{"hour": 3, "minute": 16}
